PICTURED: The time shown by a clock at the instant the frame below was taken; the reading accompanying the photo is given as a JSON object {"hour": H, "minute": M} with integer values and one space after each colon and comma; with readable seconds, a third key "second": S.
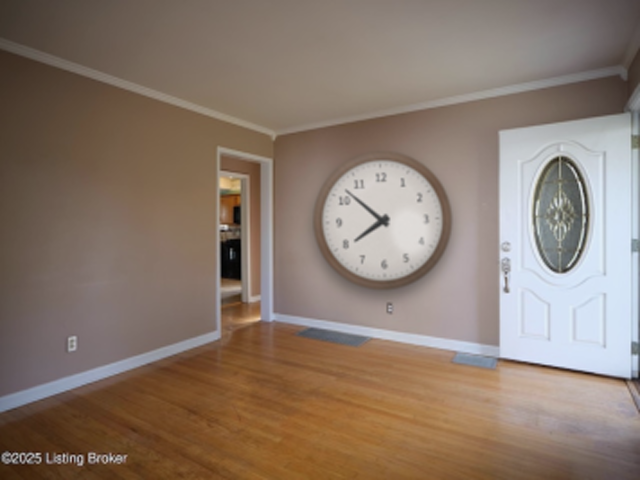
{"hour": 7, "minute": 52}
